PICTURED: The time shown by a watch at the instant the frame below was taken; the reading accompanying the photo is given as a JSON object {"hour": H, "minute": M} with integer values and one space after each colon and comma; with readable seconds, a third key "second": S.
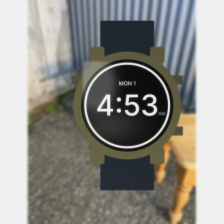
{"hour": 4, "minute": 53}
